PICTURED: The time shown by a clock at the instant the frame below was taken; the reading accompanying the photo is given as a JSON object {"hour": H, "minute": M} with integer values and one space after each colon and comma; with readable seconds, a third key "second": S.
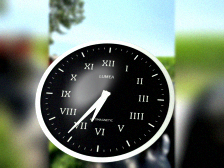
{"hour": 6, "minute": 36}
